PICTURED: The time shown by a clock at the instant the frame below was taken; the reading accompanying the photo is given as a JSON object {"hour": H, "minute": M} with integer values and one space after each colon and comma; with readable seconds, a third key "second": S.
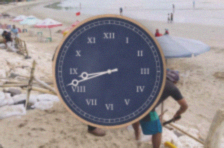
{"hour": 8, "minute": 42}
